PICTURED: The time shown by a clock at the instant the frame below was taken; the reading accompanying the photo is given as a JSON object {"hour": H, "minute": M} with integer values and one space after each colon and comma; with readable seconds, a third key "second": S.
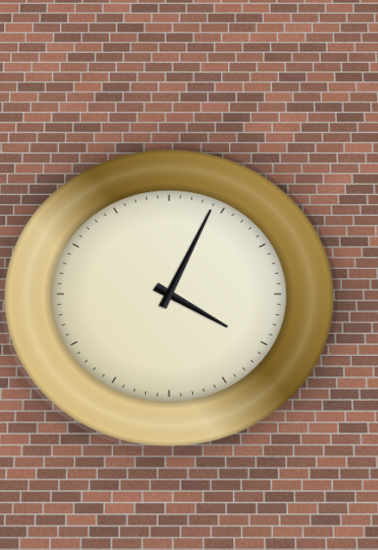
{"hour": 4, "minute": 4}
